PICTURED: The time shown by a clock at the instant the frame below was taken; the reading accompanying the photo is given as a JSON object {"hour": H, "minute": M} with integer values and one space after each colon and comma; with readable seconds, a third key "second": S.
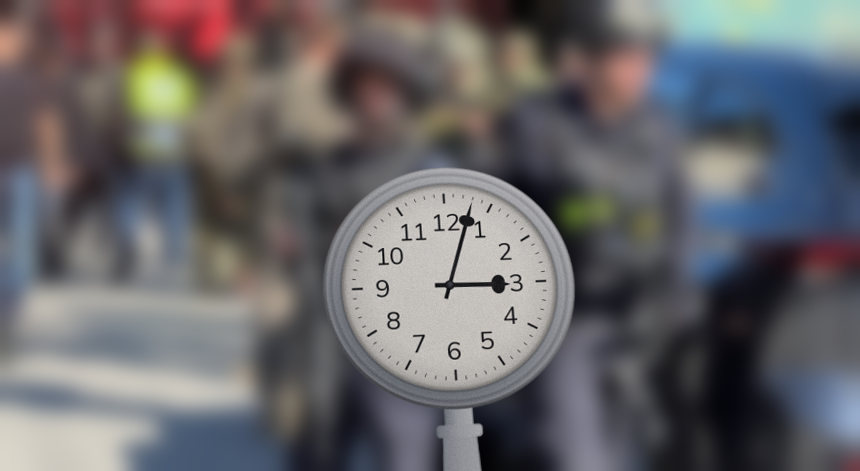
{"hour": 3, "minute": 3}
